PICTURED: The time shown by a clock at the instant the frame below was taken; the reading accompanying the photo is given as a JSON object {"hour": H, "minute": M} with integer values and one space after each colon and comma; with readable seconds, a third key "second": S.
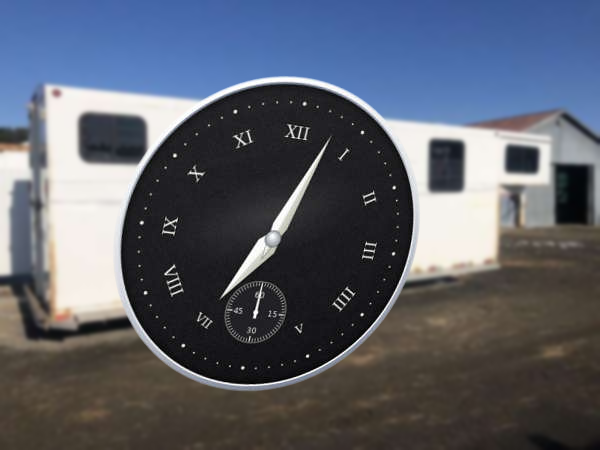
{"hour": 7, "minute": 3}
